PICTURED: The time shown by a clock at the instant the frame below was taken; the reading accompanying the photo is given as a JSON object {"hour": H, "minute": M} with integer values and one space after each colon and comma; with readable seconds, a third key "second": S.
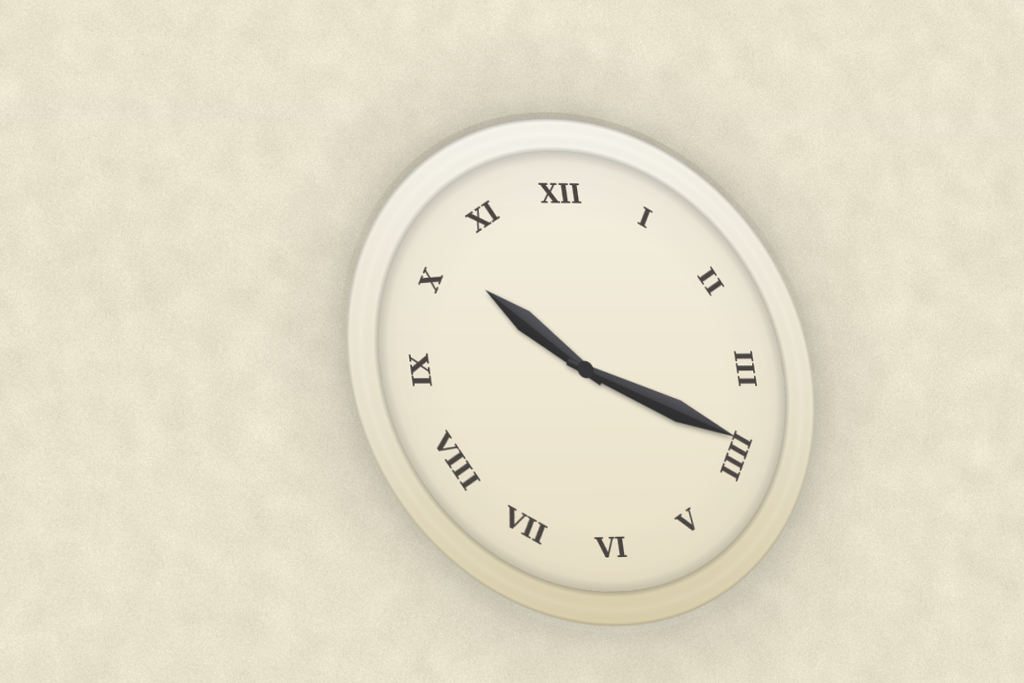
{"hour": 10, "minute": 19}
